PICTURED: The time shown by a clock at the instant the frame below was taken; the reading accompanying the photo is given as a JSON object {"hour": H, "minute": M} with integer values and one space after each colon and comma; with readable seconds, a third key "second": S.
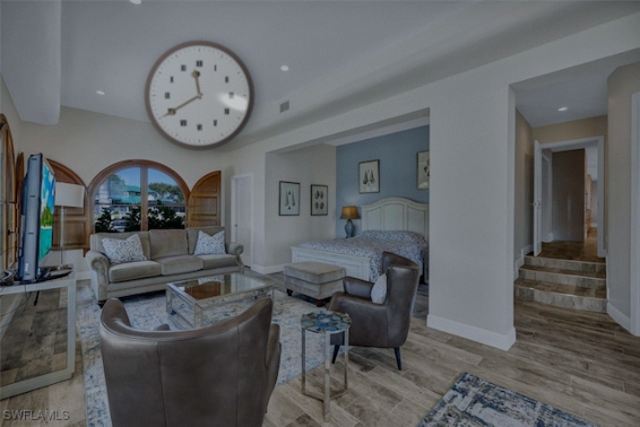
{"hour": 11, "minute": 40}
